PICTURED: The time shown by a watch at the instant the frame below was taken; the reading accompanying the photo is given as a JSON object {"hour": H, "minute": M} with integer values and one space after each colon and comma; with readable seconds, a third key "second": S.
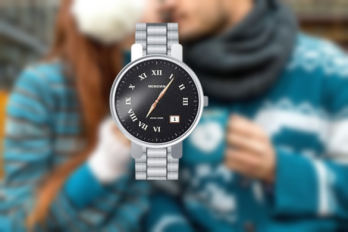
{"hour": 7, "minute": 6}
